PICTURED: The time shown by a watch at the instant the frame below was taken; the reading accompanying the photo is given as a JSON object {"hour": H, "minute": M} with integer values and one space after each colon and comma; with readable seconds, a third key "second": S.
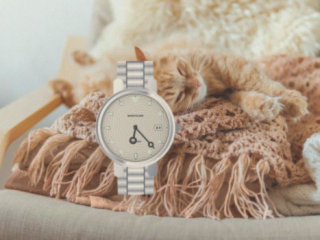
{"hour": 6, "minute": 23}
